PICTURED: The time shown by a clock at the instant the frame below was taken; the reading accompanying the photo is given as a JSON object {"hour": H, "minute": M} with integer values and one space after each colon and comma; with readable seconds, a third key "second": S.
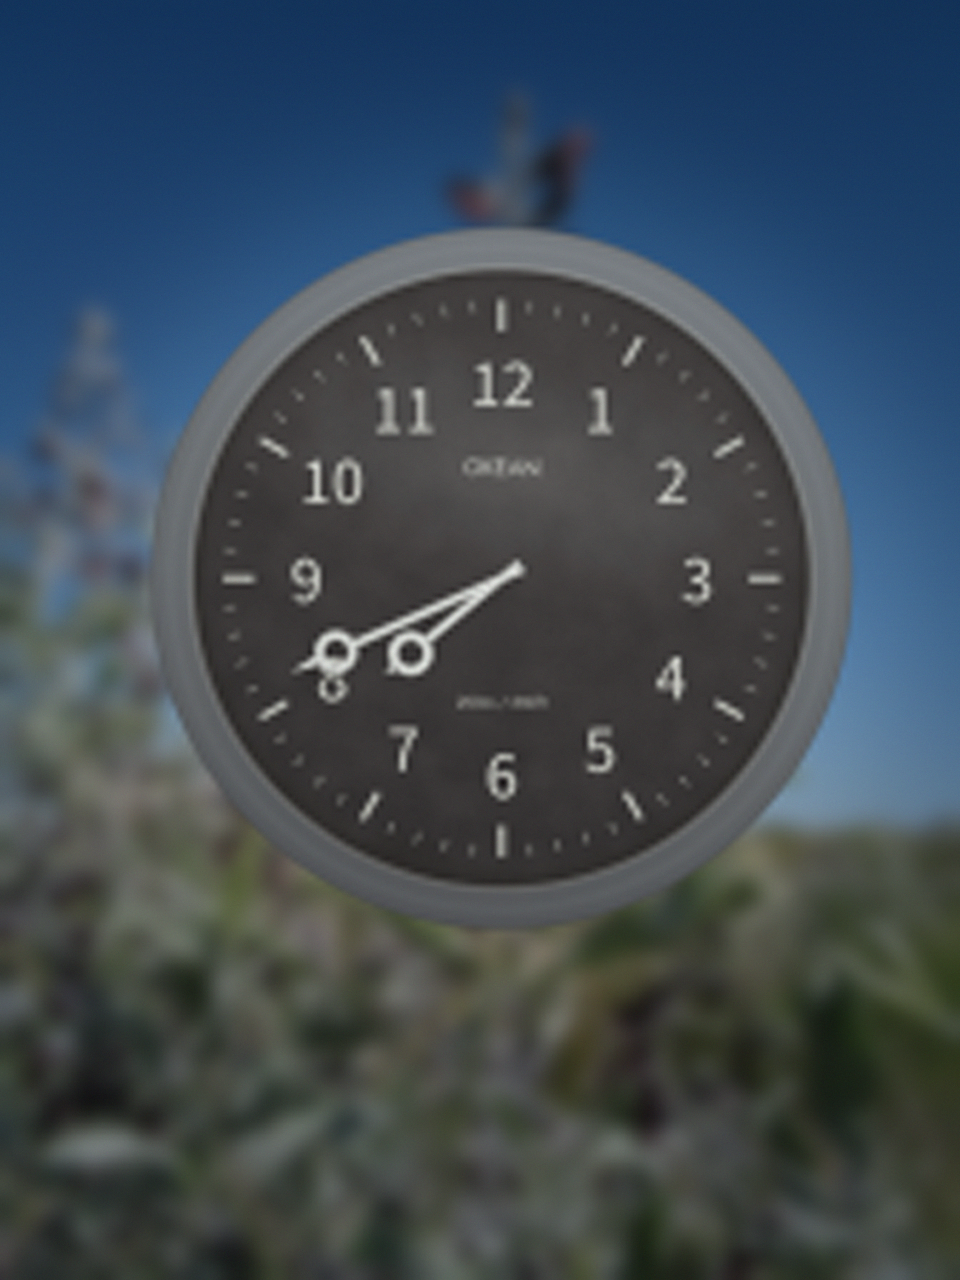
{"hour": 7, "minute": 41}
